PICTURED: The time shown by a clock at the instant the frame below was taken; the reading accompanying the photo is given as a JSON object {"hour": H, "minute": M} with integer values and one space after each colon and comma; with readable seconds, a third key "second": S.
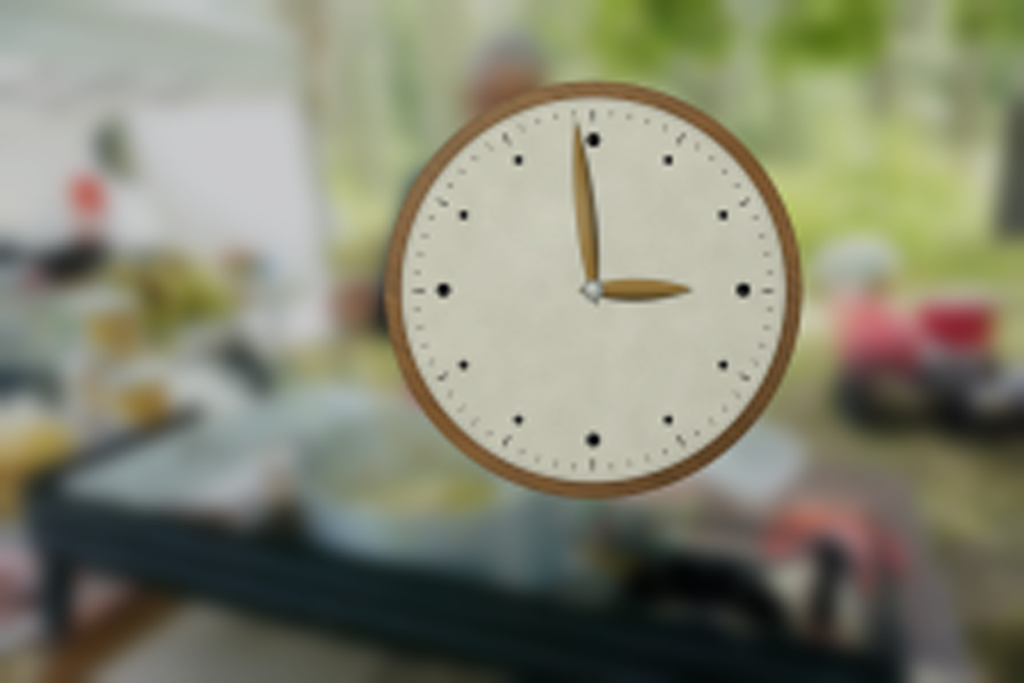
{"hour": 2, "minute": 59}
